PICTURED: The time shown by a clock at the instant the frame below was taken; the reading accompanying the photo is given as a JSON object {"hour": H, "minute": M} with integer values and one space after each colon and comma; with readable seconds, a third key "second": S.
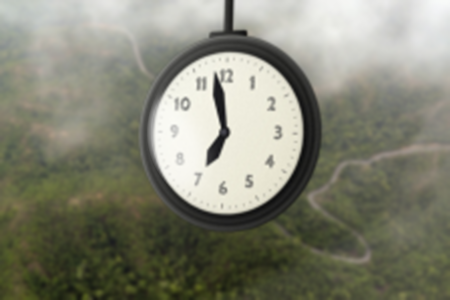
{"hour": 6, "minute": 58}
